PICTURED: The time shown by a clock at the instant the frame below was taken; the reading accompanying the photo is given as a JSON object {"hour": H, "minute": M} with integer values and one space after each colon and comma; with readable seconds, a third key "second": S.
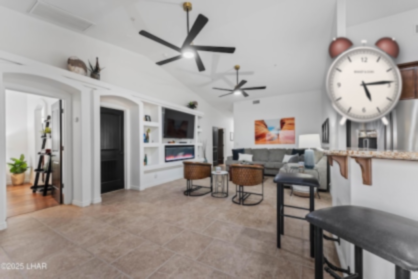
{"hour": 5, "minute": 14}
